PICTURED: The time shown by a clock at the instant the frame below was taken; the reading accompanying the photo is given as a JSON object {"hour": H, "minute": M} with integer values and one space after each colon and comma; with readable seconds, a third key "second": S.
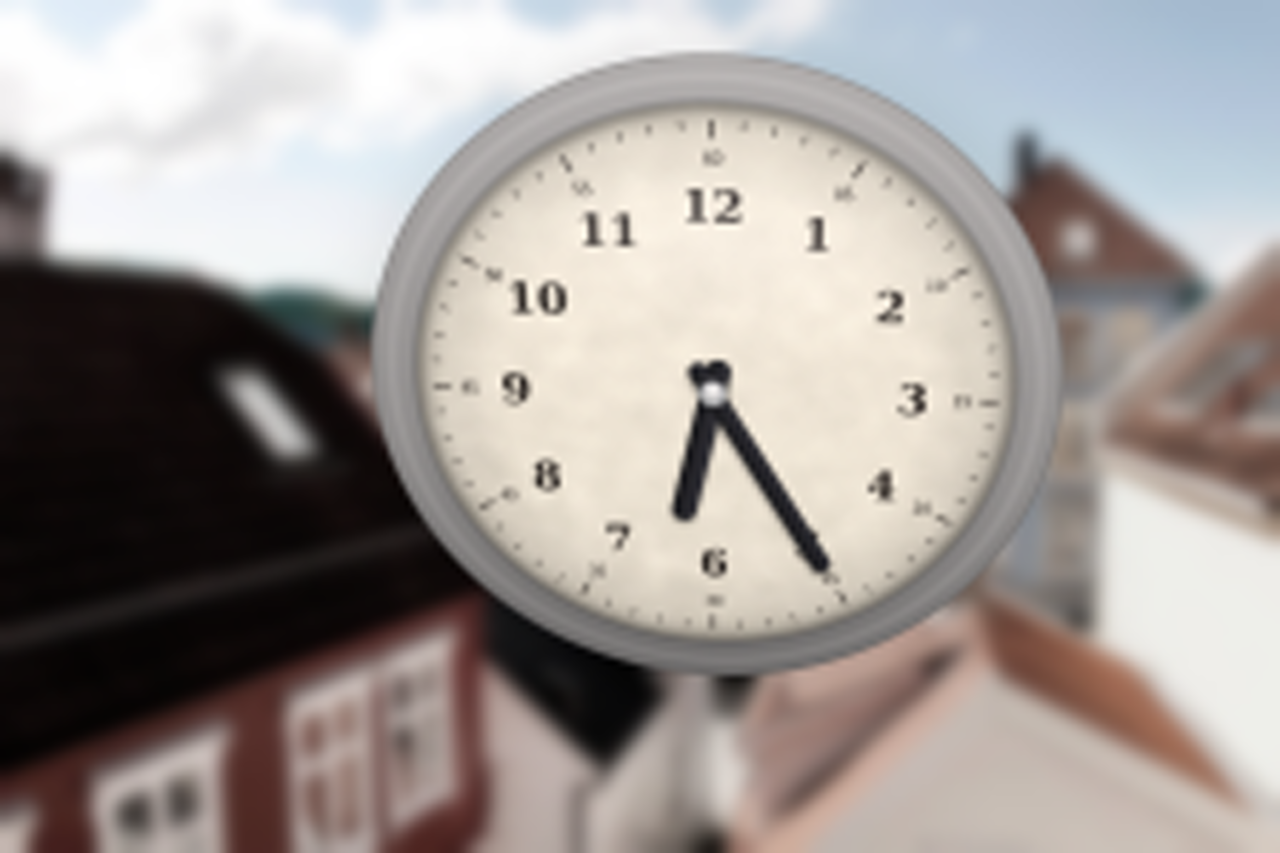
{"hour": 6, "minute": 25}
